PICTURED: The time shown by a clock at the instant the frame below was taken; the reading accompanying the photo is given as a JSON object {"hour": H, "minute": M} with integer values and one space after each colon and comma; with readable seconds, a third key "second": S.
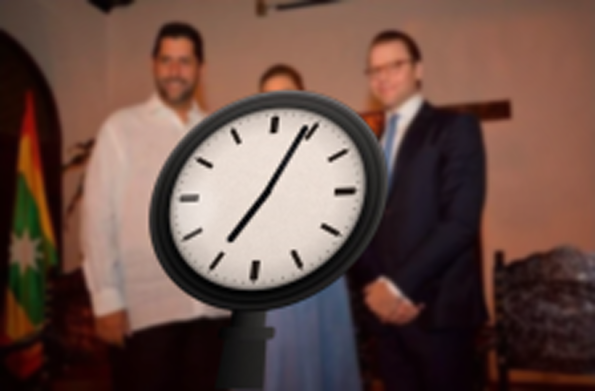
{"hour": 7, "minute": 4}
